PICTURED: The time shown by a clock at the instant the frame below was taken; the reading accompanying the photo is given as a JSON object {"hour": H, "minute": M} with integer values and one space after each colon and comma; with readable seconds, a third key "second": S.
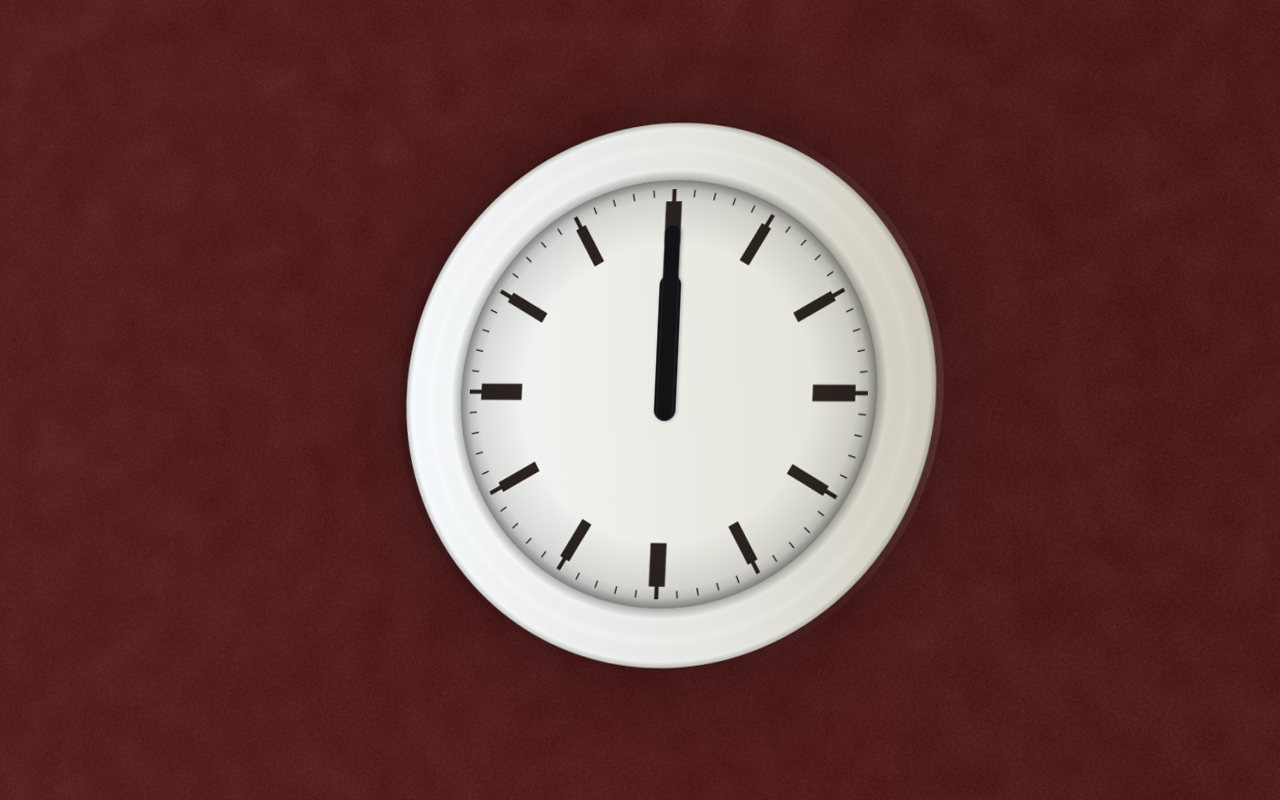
{"hour": 12, "minute": 0}
